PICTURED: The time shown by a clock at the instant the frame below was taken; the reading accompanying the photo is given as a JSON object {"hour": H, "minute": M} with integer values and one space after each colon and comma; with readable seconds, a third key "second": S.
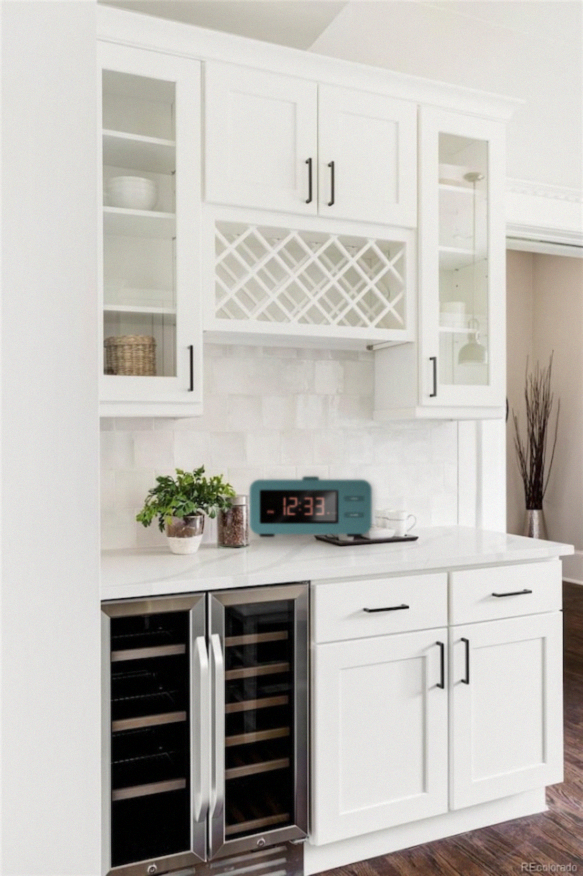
{"hour": 12, "minute": 33}
